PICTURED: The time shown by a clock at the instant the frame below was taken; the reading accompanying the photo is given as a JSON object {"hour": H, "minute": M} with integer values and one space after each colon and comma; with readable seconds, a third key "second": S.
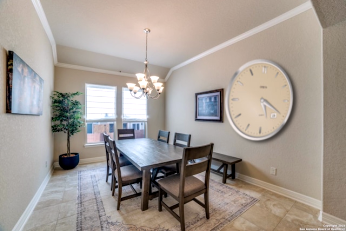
{"hour": 5, "minute": 20}
